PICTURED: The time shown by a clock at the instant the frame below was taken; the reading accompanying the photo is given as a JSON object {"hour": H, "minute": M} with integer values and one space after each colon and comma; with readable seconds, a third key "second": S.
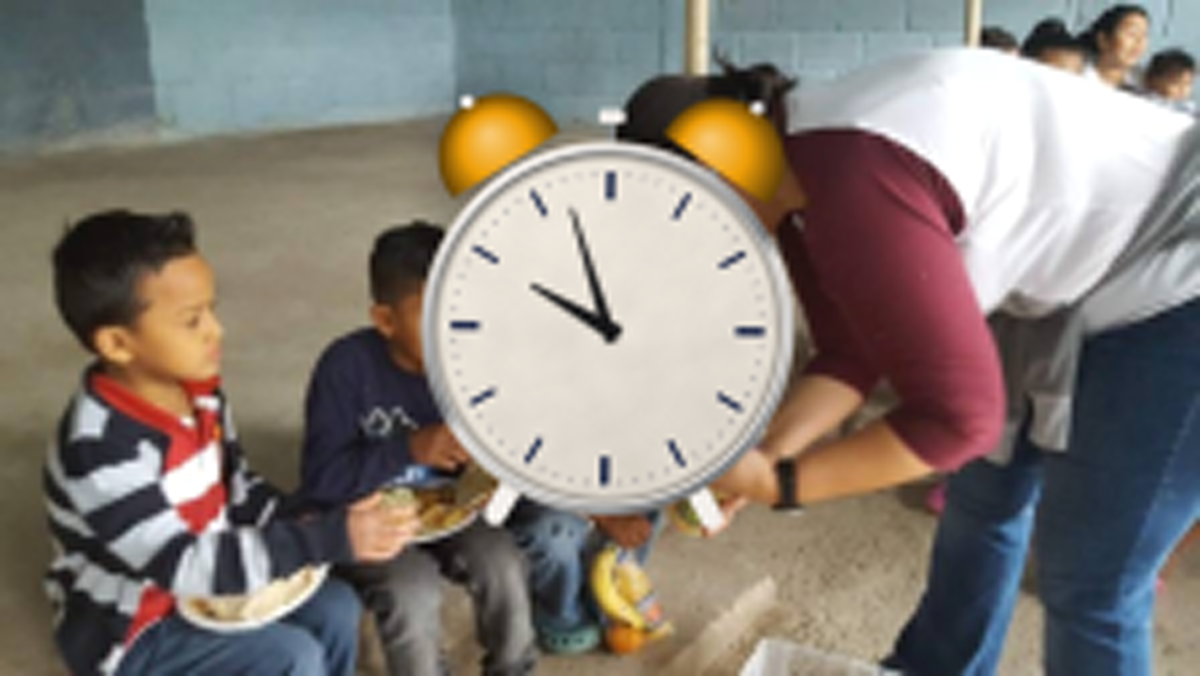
{"hour": 9, "minute": 57}
